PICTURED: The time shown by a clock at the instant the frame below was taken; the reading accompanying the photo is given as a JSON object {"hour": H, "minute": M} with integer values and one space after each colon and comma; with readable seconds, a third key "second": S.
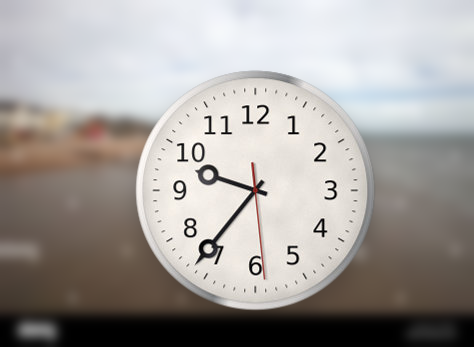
{"hour": 9, "minute": 36, "second": 29}
